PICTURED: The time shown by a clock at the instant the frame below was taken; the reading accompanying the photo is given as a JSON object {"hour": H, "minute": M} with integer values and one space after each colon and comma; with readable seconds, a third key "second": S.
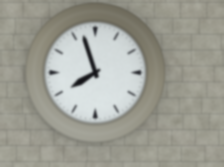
{"hour": 7, "minute": 57}
